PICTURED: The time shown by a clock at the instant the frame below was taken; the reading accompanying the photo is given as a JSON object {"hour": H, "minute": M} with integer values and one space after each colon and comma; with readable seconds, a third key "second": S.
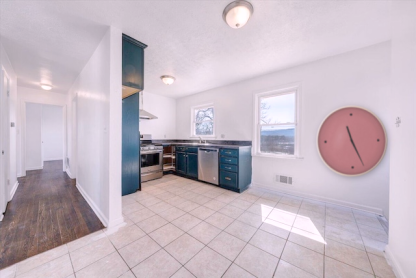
{"hour": 11, "minute": 26}
